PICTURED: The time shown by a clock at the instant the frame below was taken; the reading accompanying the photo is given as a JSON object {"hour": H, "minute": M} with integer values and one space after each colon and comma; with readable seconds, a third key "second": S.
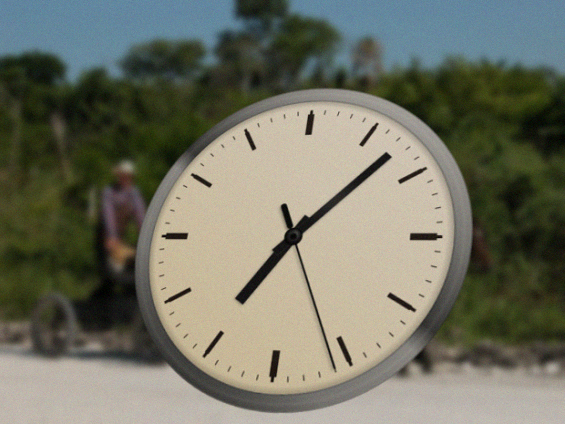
{"hour": 7, "minute": 7, "second": 26}
